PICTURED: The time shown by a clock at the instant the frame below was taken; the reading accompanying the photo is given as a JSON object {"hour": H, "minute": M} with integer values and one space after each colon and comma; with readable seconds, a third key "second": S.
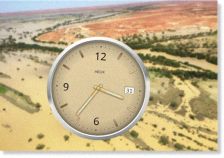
{"hour": 3, "minute": 36}
